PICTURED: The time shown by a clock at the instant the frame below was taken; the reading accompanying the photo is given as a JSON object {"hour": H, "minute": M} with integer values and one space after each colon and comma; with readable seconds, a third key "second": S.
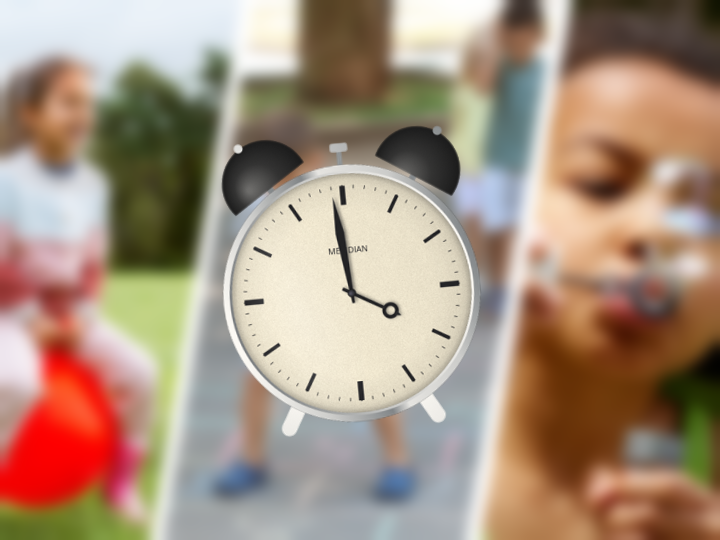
{"hour": 3, "minute": 59}
